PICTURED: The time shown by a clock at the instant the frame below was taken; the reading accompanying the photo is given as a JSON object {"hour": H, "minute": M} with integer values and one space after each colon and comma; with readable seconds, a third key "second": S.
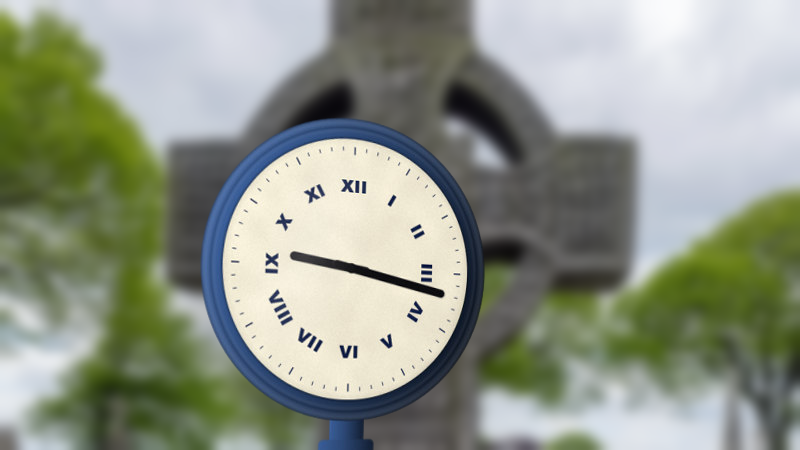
{"hour": 9, "minute": 17}
